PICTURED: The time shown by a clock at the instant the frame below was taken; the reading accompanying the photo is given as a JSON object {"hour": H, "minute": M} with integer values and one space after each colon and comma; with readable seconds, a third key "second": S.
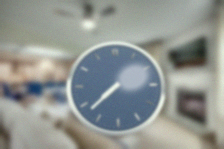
{"hour": 7, "minute": 38}
